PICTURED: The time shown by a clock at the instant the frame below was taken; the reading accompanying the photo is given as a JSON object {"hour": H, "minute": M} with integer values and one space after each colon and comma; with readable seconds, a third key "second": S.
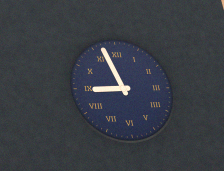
{"hour": 8, "minute": 57}
